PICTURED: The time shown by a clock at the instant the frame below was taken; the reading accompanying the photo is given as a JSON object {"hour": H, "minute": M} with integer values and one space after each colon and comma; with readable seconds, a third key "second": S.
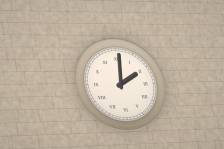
{"hour": 2, "minute": 1}
